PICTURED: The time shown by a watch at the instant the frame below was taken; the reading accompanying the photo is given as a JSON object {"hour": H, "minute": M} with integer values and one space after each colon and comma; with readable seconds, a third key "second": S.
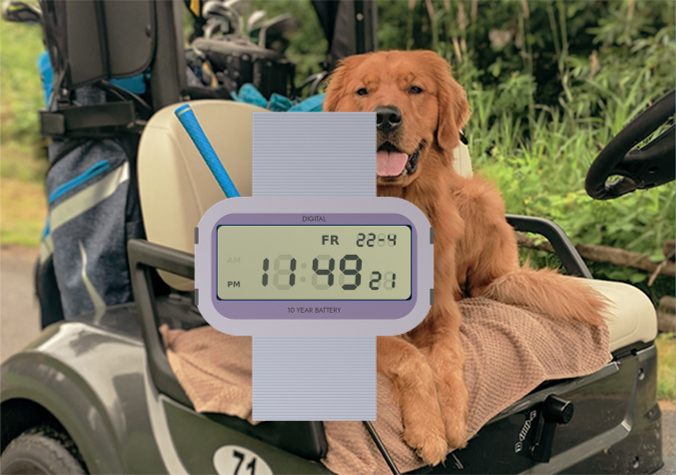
{"hour": 11, "minute": 49, "second": 21}
